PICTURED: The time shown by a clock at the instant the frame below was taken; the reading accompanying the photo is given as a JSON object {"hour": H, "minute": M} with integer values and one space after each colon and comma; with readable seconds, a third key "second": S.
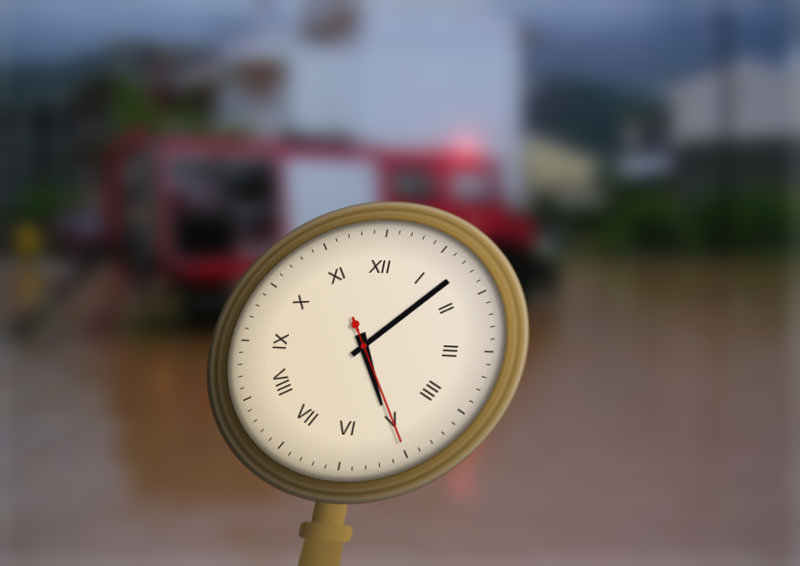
{"hour": 5, "minute": 7, "second": 25}
